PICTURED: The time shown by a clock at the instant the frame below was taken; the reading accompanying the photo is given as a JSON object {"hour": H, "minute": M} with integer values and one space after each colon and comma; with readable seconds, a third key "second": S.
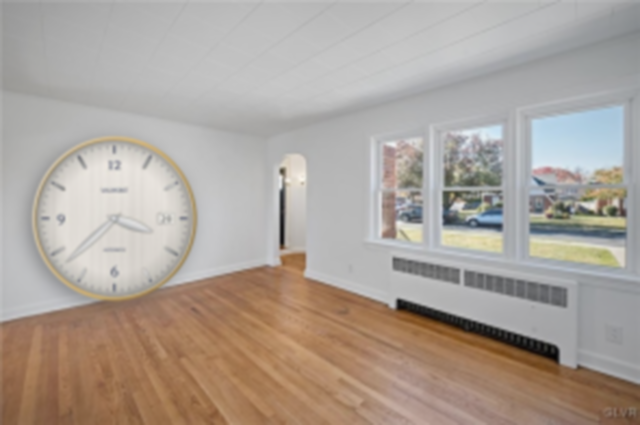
{"hour": 3, "minute": 38}
